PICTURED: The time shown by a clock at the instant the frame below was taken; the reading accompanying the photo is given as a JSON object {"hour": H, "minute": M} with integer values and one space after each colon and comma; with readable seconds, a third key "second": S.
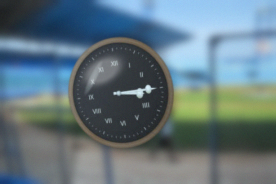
{"hour": 3, "minute": 15}
